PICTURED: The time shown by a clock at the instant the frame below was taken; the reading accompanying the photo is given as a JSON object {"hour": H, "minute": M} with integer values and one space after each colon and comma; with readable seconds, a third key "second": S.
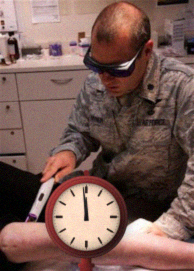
{"hour": 11, "minute": 59}
